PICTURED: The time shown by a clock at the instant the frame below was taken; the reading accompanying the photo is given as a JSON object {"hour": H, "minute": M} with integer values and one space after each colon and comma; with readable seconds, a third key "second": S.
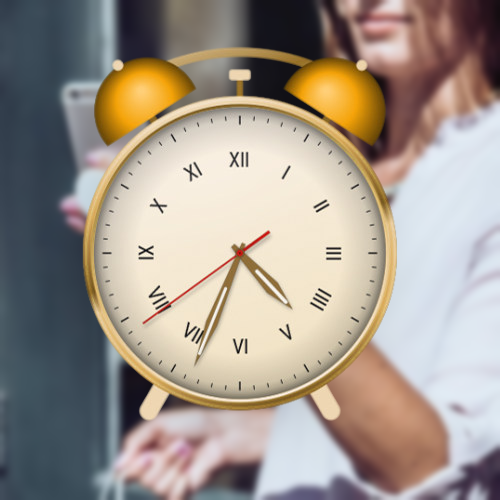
{"hour": 4, "minute": 33, "second": 39}
